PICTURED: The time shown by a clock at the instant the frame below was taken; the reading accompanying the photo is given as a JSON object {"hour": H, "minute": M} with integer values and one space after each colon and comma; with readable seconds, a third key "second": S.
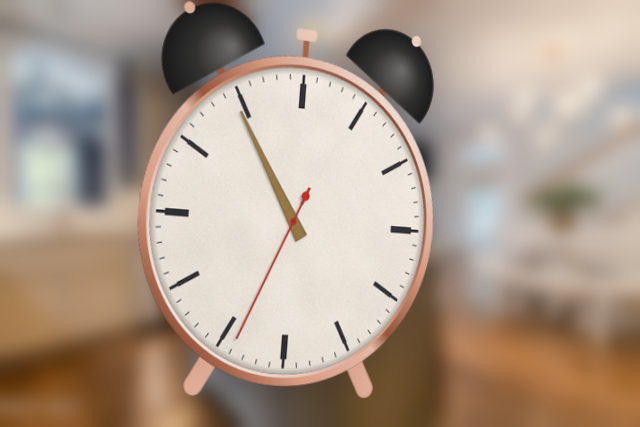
{"hour": 10, "minute": 54, "second": 34}
